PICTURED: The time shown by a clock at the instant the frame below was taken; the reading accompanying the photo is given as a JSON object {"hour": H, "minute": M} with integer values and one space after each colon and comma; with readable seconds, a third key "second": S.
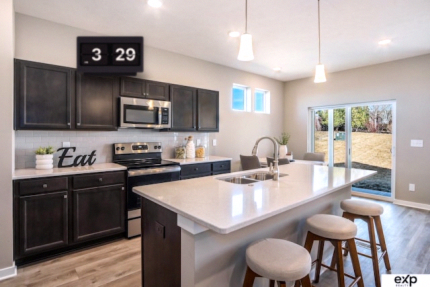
{"hour": 3, "minute": 29}
